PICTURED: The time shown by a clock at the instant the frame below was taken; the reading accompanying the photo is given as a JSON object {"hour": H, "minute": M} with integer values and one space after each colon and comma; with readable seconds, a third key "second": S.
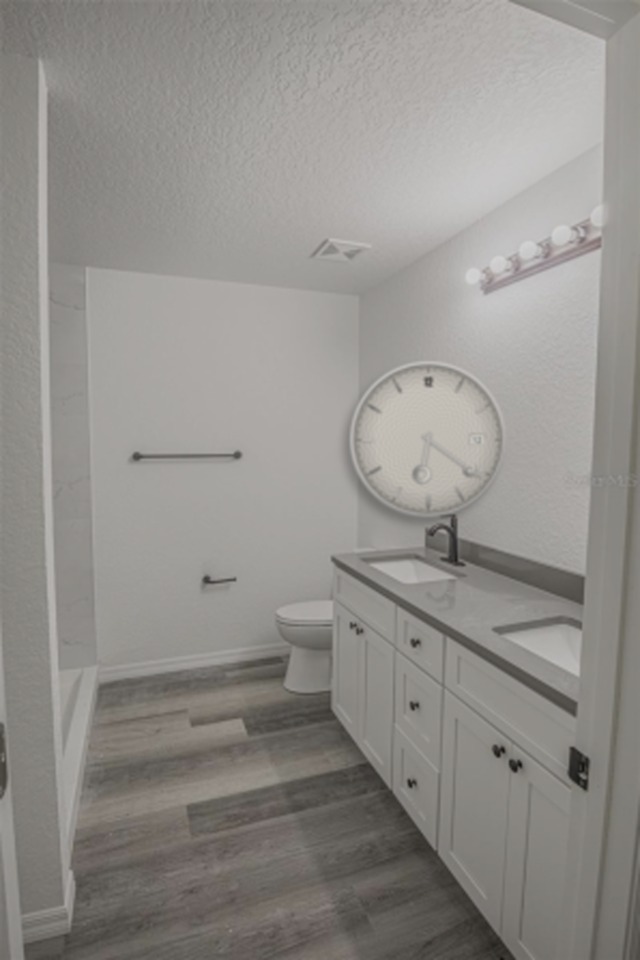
{"hour": 6, "minute": 21}
